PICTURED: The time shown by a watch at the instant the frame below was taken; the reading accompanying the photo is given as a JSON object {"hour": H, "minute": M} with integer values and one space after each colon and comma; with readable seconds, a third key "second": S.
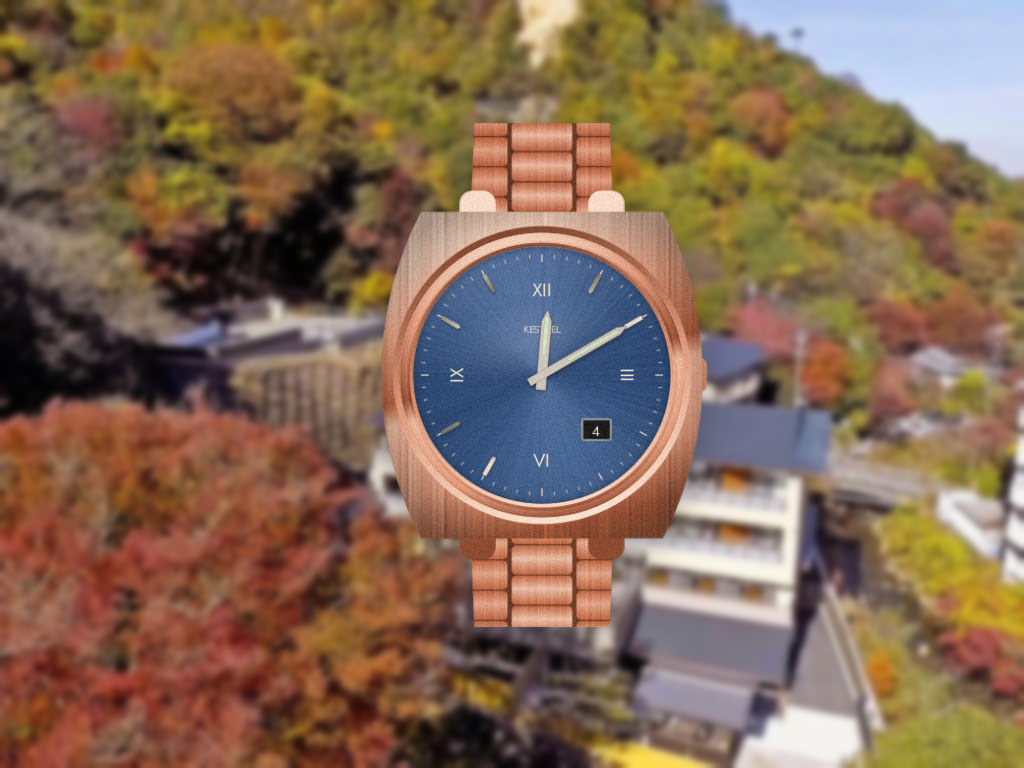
{"hour": 12, "minute": 10}
